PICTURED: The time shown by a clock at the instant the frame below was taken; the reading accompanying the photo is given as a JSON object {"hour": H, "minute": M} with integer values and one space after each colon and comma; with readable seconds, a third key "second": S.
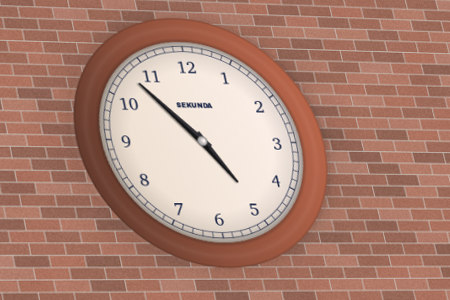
{"hour": 4, "minute": 53}
